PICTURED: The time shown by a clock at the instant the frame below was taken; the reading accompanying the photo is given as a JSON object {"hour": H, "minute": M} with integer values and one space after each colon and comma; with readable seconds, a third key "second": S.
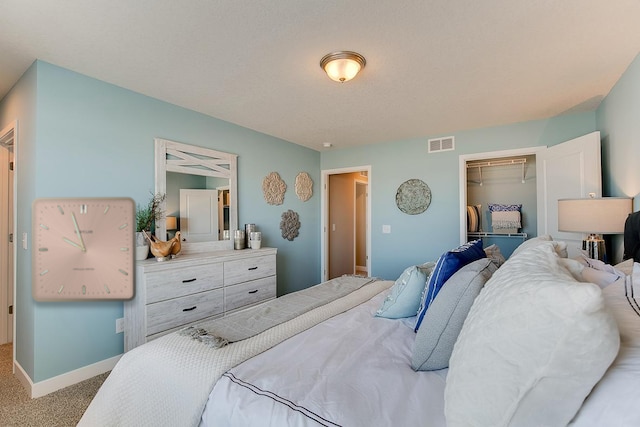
{"hour": 9, "minute": 57}
